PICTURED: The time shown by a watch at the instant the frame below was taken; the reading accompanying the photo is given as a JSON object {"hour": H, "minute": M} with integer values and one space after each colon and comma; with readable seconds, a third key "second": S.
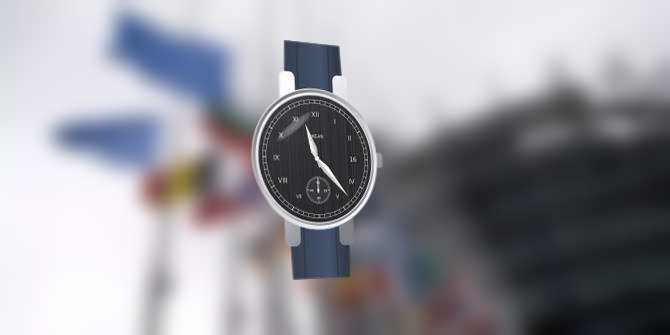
{"hour": 11, "minute": 23}
